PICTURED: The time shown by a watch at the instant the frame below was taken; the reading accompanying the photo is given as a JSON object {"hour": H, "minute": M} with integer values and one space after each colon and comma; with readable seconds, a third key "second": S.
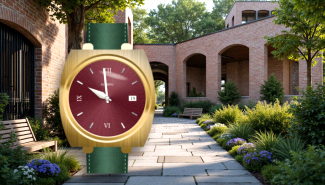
{"hour": 9, "minute": 59}
